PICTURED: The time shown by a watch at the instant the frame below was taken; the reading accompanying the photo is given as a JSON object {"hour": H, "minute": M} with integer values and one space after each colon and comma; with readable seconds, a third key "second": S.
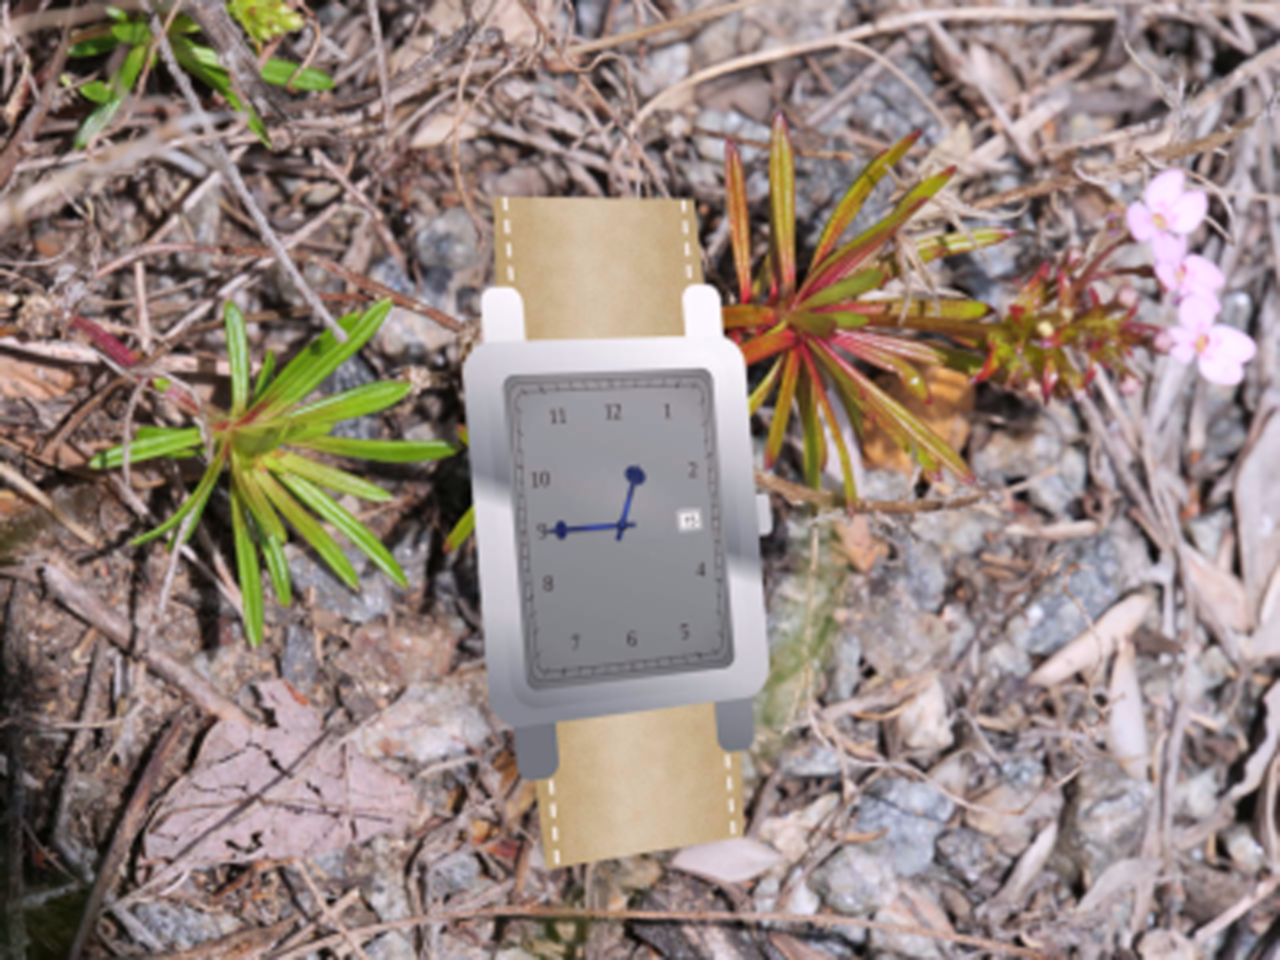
{"hour": 12, "minute": 45}
